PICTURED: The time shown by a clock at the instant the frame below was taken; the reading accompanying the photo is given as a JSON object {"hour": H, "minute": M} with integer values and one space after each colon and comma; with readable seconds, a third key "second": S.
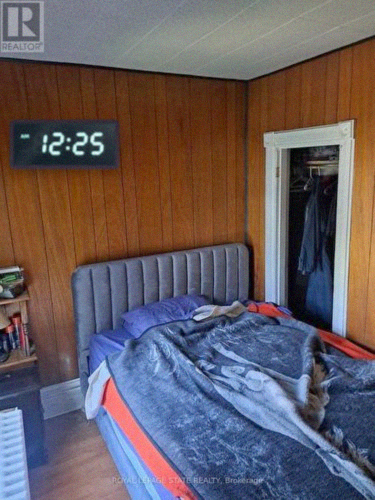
{"hour": 12, "minute": 25}
